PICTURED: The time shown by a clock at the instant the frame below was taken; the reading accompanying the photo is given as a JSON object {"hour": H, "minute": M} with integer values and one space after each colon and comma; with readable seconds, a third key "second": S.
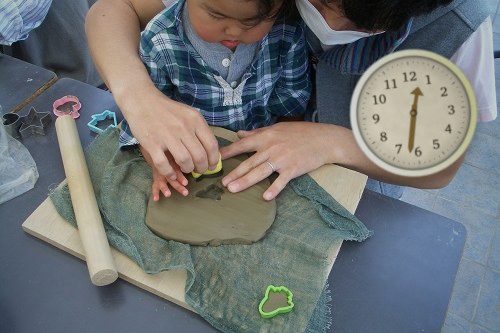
{"hour": 12, "minute": 32}
